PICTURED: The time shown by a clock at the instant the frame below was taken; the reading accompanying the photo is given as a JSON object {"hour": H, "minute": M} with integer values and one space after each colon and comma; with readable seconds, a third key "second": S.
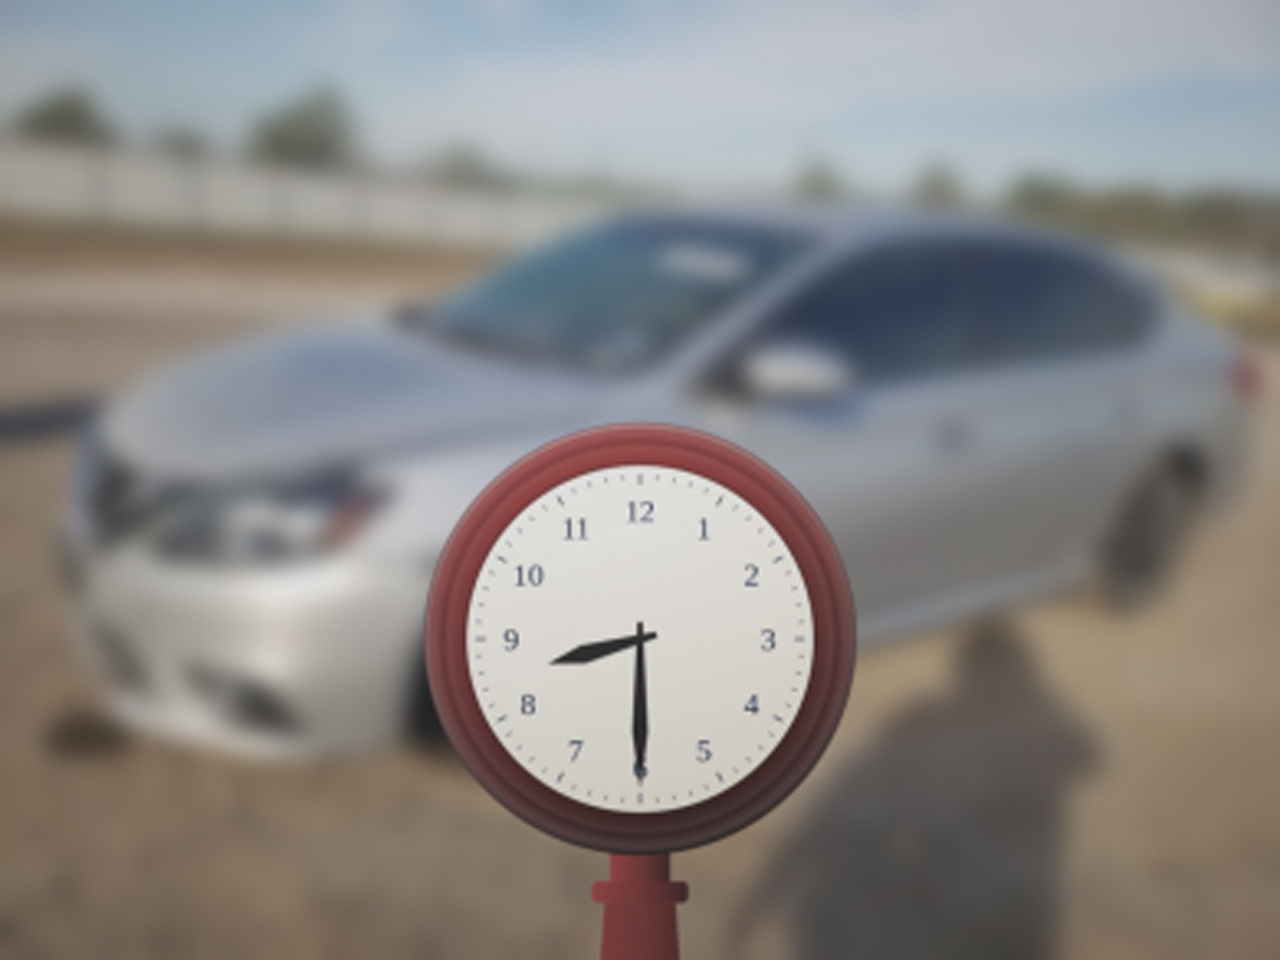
{"hour": 8, "minute": 30}
